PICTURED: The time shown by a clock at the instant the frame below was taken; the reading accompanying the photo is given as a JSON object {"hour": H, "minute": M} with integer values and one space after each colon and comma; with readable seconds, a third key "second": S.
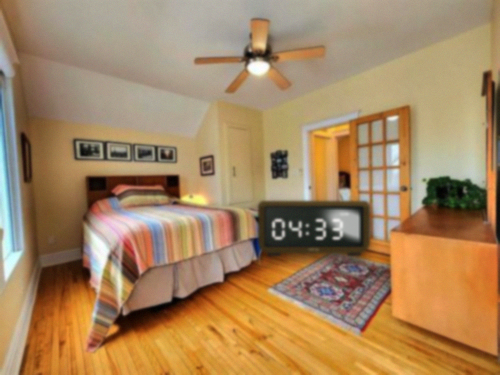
{"hour": 4, "minute": 33}
